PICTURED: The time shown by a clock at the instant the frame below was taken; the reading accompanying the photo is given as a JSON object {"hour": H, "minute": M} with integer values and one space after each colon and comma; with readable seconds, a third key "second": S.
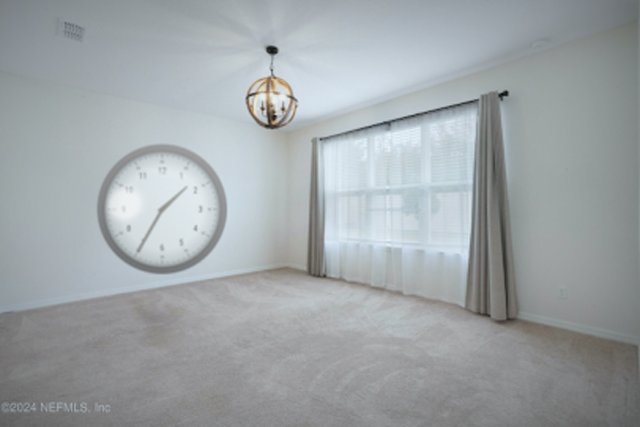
{"hour": 1, "minute": 35}
